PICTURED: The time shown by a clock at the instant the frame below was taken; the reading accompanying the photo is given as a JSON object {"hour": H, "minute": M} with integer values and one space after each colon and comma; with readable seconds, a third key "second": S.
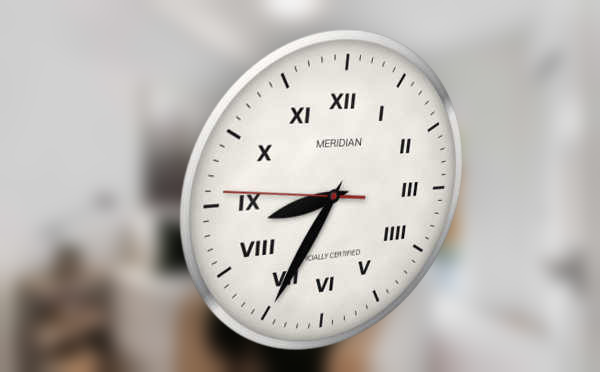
{"hour": 8, "minute": 34, "second": 46}
